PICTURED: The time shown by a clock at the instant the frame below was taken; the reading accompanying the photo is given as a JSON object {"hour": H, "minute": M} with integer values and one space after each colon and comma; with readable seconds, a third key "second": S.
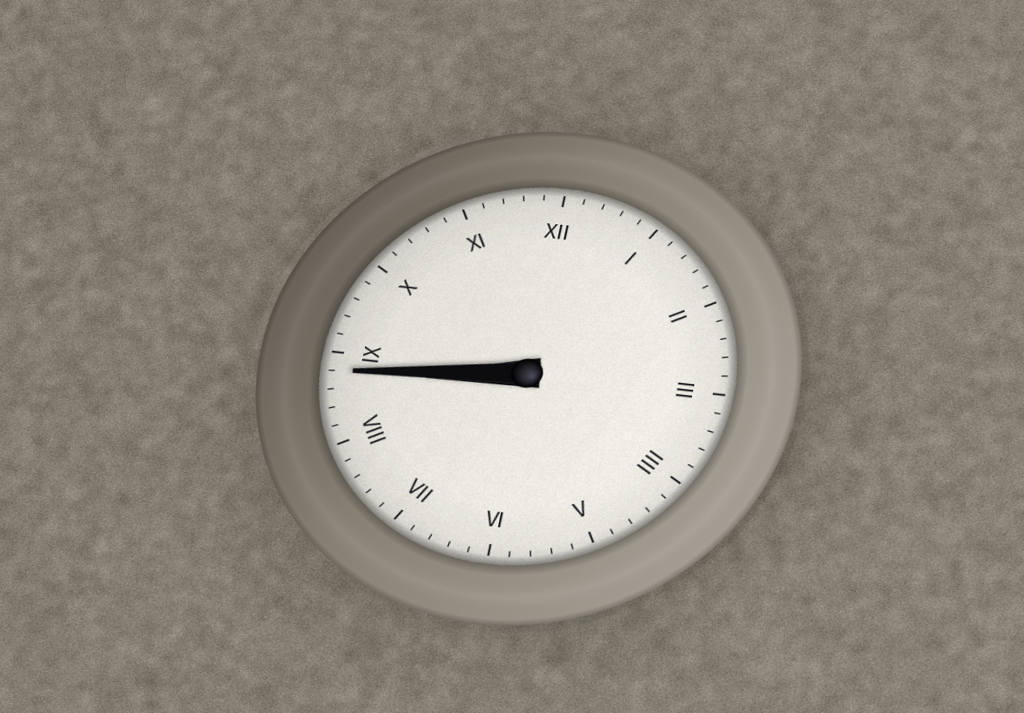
{"hour": 8, "minute": 44}
